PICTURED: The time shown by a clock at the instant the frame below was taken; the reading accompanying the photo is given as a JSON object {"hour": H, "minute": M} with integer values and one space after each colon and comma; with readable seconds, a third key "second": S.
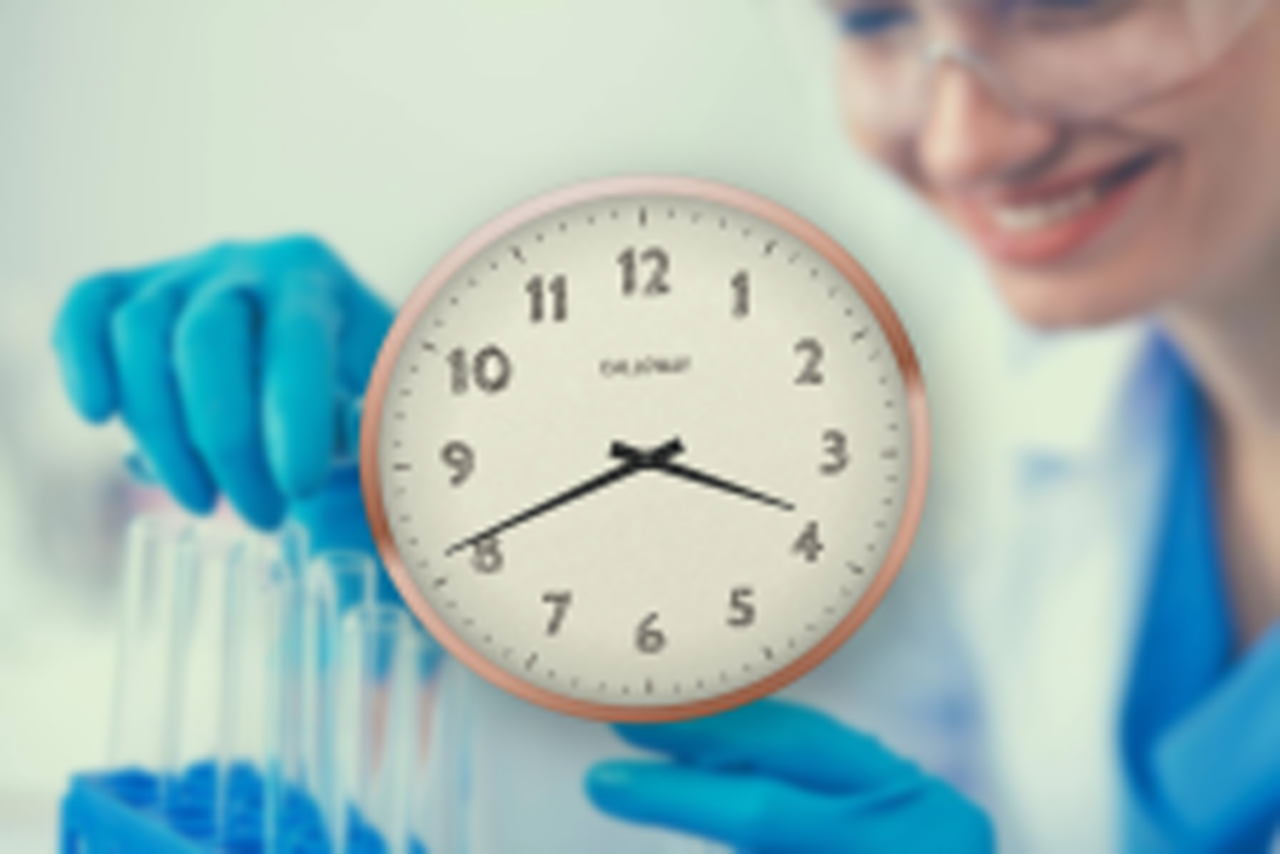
{"hour": 3, "minute": 41}
